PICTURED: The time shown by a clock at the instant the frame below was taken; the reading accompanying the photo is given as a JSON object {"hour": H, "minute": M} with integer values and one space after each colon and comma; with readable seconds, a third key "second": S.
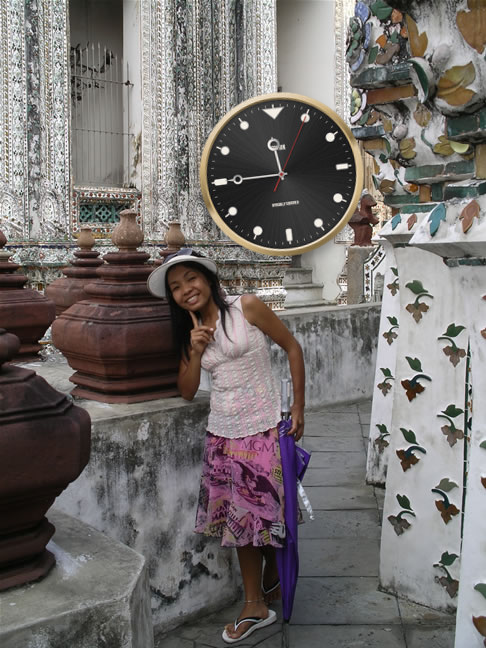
{"hour": 11, "minute": 45, "second": 5}
